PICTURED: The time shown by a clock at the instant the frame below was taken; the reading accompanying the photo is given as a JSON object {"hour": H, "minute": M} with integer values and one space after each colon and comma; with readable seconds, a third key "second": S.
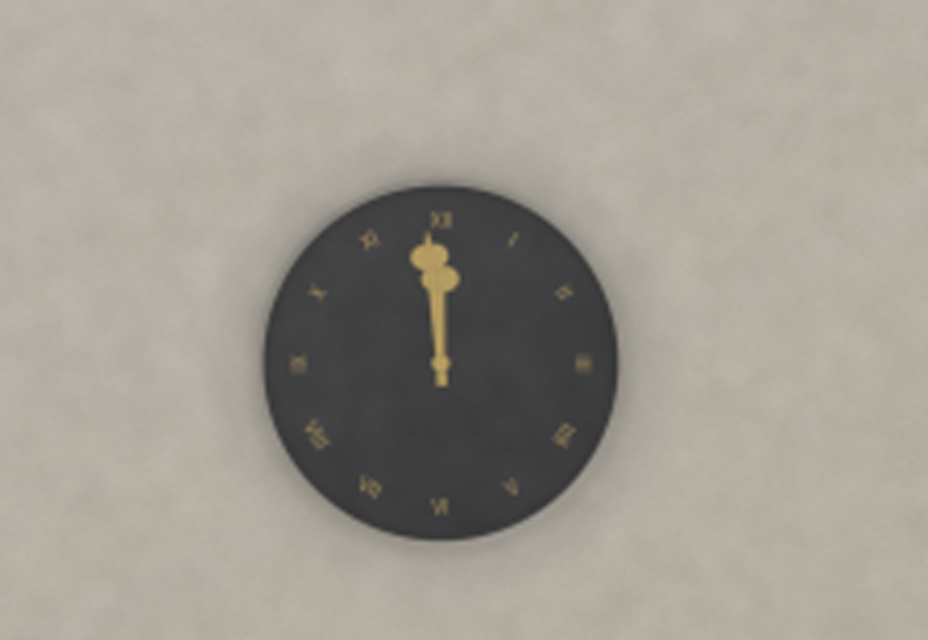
{"hour": 11, "minute": 59}
